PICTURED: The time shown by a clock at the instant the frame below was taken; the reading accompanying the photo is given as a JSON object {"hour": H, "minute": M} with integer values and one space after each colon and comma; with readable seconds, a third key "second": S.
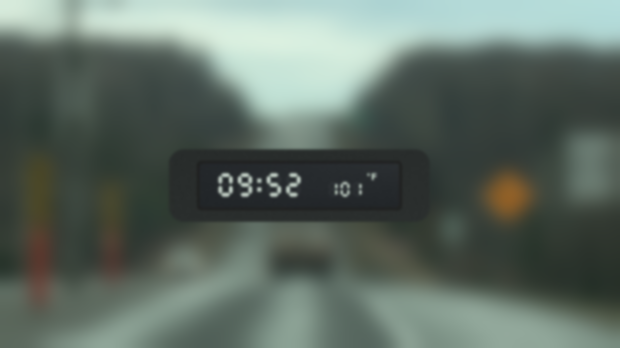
{"hour": 9, "minute": 52}
